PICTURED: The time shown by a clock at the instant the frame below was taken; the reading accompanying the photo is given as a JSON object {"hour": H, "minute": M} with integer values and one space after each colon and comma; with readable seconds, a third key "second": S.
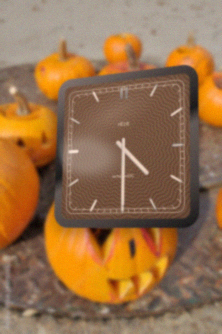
{"hour": 4, "minute": 30}
